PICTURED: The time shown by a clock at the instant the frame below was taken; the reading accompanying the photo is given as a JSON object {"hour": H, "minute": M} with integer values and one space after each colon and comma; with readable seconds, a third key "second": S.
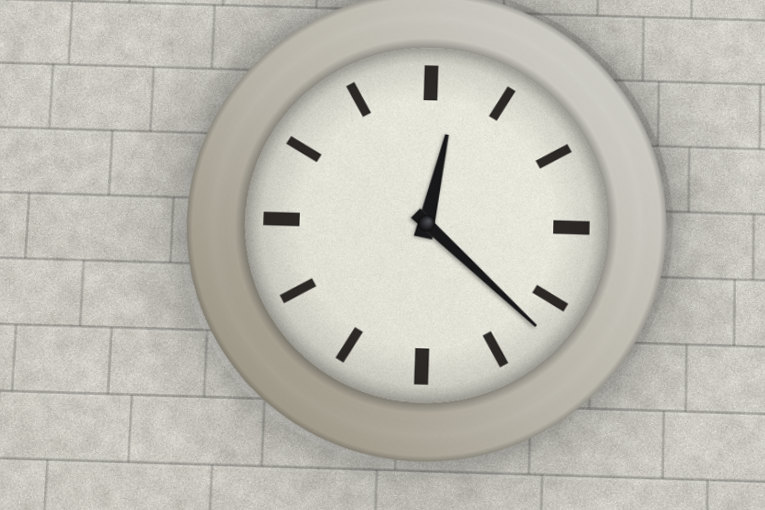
{"hour": 12, "minute": 22}
